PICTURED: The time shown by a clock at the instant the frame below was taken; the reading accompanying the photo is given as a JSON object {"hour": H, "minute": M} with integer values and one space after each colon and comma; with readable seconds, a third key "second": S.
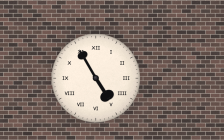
{"hour": 4, "minute": 55}
